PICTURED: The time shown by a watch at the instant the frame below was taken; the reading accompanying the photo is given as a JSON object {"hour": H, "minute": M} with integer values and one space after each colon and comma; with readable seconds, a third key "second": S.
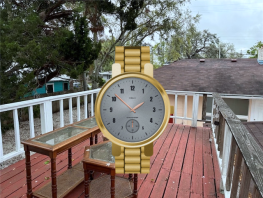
{"hour": 1, "minute": 52}
